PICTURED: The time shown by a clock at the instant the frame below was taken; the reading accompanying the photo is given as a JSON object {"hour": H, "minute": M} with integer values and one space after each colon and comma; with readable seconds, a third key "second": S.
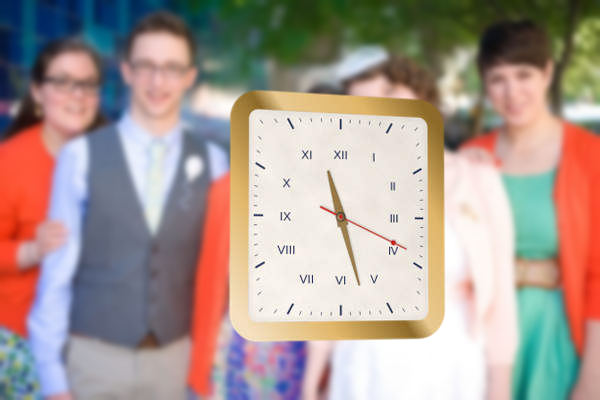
{"hour": 11, "minute": 27, "second": 19}
